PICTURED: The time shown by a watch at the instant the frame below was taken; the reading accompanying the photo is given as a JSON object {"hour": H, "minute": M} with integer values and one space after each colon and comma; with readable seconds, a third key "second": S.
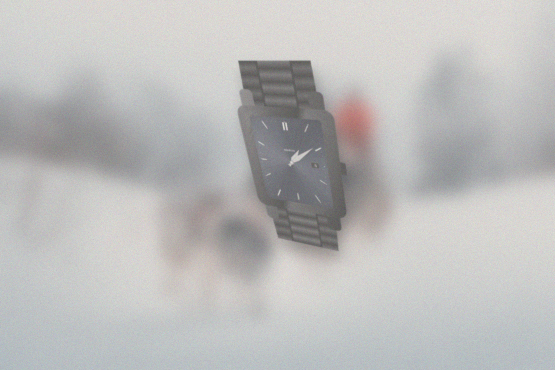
{"hour": 1, "minute": 9}
